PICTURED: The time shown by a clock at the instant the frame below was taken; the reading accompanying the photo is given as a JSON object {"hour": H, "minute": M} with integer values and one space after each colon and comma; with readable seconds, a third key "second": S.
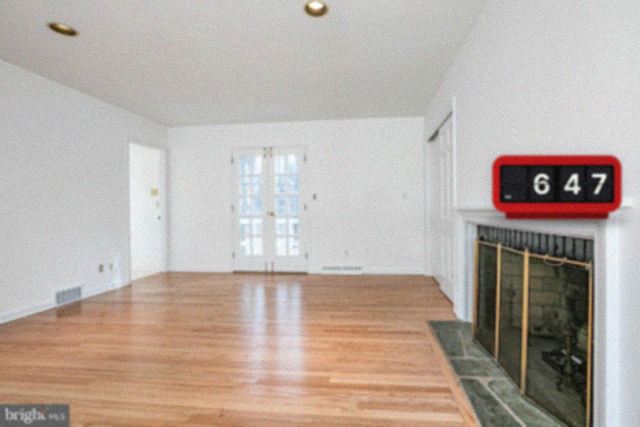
{"hour": 6, "minute": 47}
